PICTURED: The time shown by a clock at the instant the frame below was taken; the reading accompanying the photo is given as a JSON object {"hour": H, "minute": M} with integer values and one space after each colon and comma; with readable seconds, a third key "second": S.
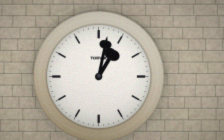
{"hour": 1, "minute": 2}
